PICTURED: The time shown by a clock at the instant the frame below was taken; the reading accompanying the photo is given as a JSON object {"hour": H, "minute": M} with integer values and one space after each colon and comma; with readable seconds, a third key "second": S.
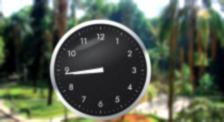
{"hour": 8, "minute": 44}
